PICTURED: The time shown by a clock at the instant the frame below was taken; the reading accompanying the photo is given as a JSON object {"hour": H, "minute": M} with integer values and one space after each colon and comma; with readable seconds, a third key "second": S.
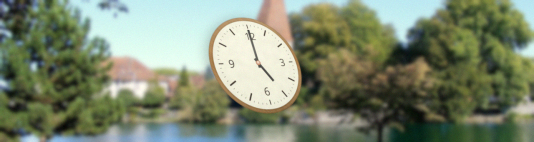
{"hour": 5, "minute": 0}
